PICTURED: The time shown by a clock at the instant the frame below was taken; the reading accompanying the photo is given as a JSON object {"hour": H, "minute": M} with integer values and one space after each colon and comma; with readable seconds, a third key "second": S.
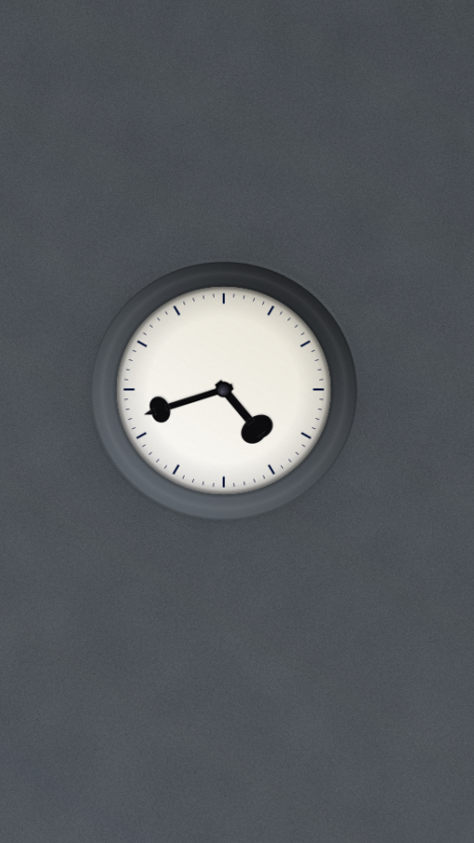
{"hour": 4, "minute": 42}
